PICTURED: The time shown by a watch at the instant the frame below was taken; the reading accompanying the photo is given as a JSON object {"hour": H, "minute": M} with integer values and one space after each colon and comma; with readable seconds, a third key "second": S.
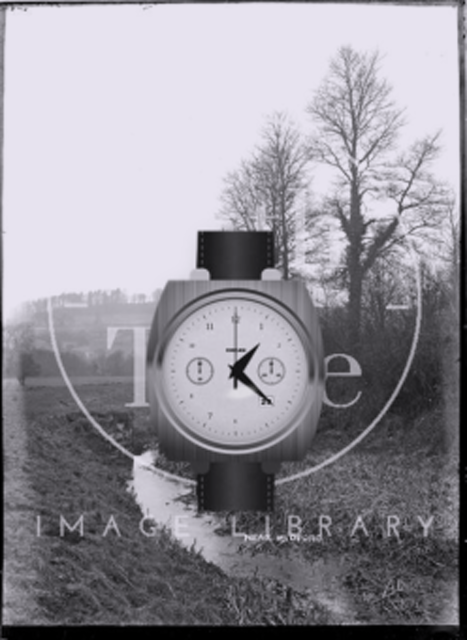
{"hour": 1, "minute": 22}
